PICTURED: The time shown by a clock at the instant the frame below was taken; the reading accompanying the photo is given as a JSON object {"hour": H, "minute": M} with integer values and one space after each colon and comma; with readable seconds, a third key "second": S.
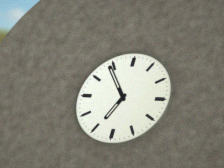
{"hour": 6, "minute": 54}
